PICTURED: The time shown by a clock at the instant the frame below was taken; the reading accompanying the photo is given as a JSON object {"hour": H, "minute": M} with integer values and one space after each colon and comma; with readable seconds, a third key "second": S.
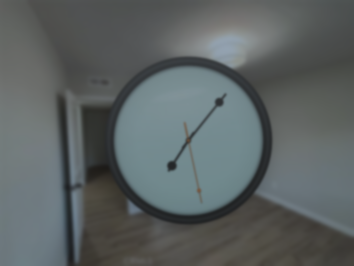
{"hour": 7, "minute": 6, "second": 28}
